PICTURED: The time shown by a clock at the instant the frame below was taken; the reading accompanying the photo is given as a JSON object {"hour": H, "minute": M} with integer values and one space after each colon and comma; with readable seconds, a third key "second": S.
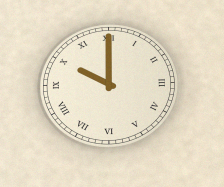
{"hour": 10, "minute": 0}
